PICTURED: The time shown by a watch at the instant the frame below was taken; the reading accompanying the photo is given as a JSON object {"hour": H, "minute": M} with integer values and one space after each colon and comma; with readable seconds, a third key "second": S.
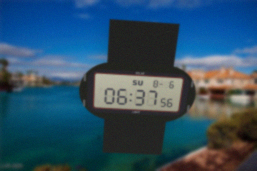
{"hour": 6, "minute": 37}
